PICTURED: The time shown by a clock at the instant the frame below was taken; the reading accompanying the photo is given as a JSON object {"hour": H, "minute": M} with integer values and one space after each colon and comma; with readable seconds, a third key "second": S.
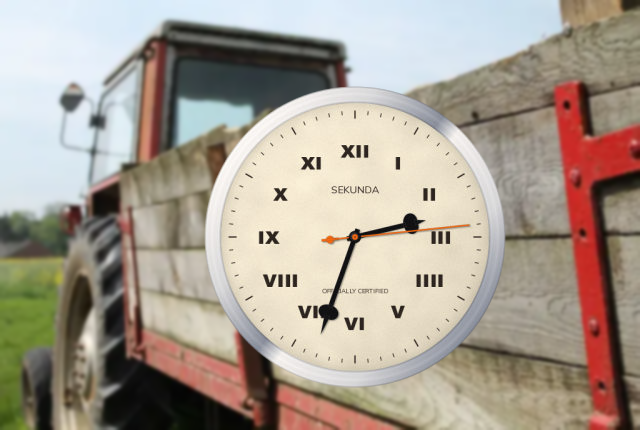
{"hour": 2, "minute": 33, "second": 14}
